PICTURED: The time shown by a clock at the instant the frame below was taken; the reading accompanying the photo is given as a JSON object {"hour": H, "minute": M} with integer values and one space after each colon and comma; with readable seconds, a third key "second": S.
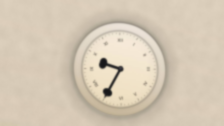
{"hour": 9, "minute": 35}
